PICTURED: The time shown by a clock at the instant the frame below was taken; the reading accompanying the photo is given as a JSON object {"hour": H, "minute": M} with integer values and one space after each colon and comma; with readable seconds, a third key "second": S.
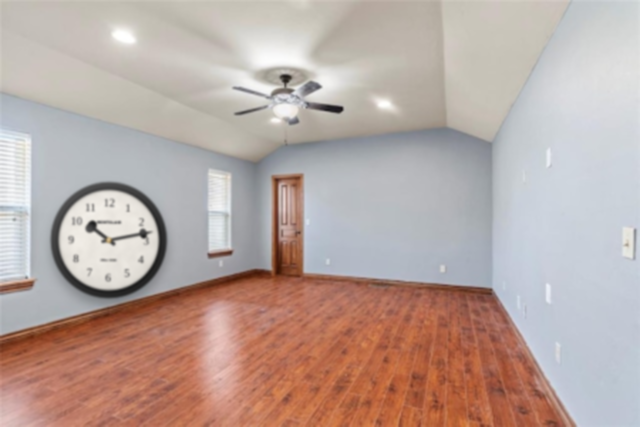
{"hour": 10, "minute": 13}
